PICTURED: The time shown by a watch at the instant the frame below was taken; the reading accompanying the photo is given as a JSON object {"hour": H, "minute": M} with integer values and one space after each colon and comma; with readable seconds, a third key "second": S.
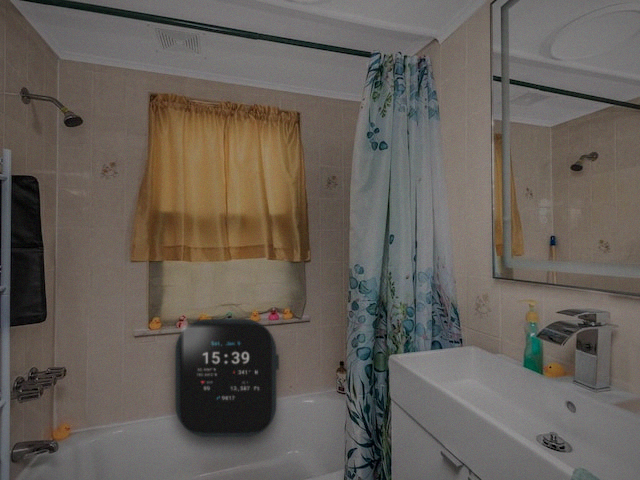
{"hour": 15, "minute": 39}
